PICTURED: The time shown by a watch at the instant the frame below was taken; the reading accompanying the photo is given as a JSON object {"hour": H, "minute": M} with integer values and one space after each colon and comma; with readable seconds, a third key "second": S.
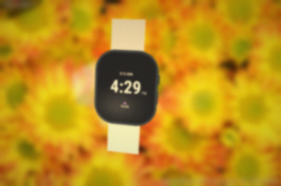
{"hour": 4, "minute": 29}
